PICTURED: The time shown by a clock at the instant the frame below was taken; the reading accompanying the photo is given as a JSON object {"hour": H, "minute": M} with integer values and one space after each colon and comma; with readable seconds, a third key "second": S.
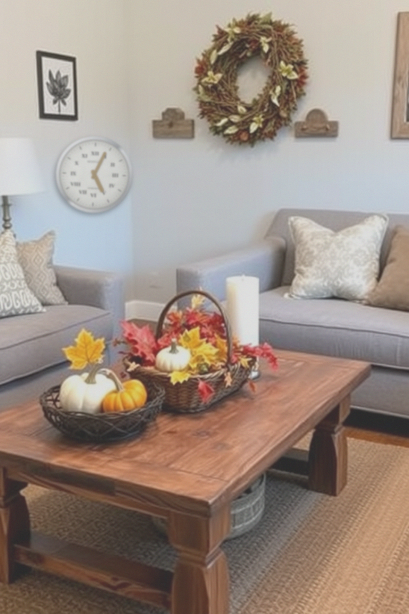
{"hour": 5, "minute": 4}
